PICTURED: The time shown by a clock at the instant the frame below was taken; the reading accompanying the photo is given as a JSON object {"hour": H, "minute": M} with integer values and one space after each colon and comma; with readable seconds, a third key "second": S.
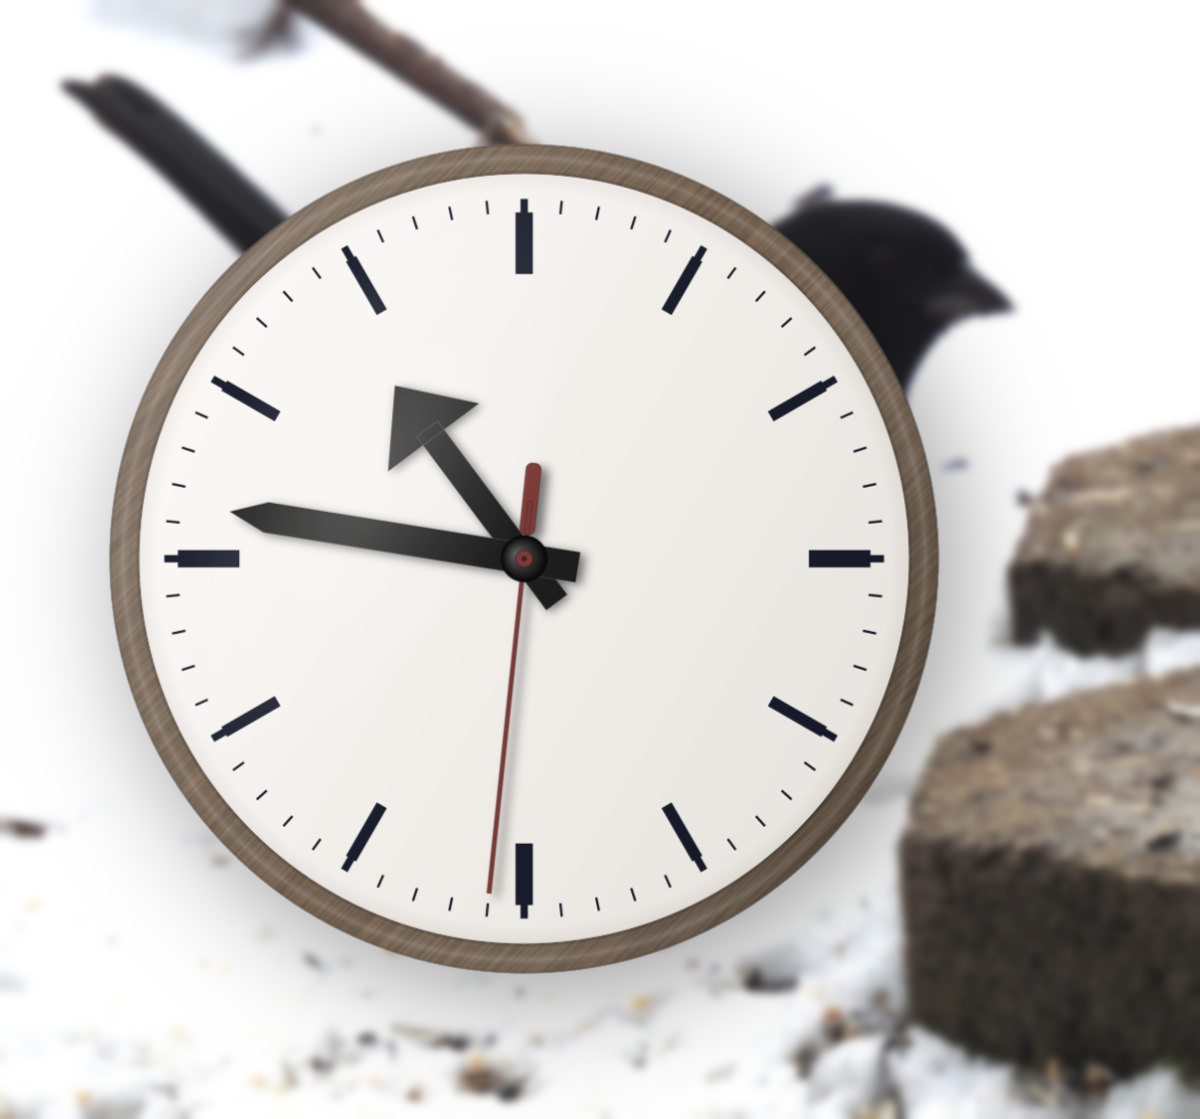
{"hour": 10, "minute": 46, "second": 31}
